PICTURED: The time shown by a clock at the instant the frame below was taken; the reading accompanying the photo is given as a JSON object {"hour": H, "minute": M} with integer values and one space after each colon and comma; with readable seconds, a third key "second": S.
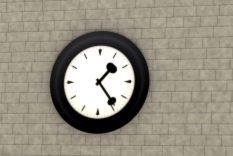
{"hour": 1, "minute": 24}
